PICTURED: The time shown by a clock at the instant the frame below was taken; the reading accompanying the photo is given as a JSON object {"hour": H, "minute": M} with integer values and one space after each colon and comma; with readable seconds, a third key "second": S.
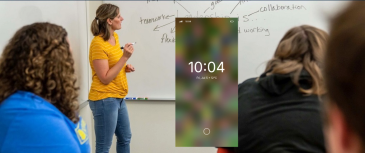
{"hour": 10, "minute": 4}
